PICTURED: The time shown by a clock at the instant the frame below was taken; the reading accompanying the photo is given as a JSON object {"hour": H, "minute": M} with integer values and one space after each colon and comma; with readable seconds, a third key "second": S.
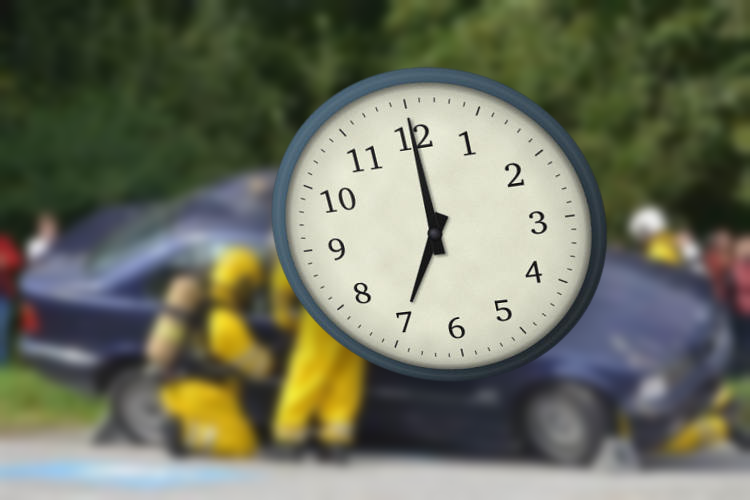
{"hour": 7, "minute": 0}
